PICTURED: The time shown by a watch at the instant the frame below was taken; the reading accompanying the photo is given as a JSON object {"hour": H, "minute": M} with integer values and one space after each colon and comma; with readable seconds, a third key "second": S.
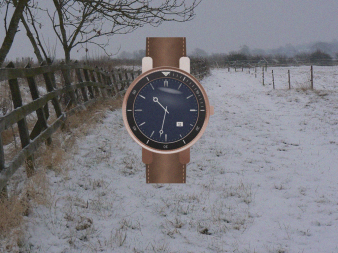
{"hour": 10, "minute": 32}
